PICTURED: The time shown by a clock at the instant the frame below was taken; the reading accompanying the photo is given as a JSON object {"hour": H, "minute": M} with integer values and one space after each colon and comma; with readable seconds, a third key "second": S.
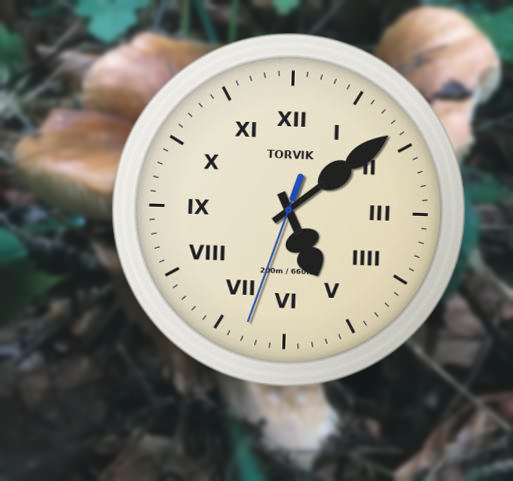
{"hour": 5, "minute": 8, "second": 33}
